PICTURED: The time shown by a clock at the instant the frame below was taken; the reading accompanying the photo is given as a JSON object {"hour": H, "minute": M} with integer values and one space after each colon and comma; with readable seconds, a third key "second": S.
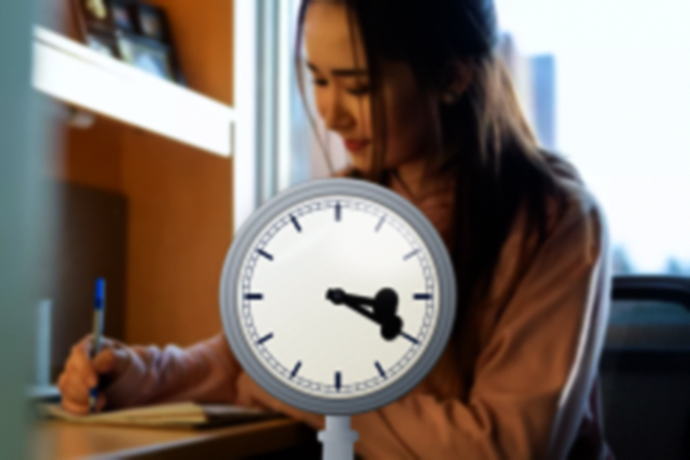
{"hour": 3, "minute": 20}
